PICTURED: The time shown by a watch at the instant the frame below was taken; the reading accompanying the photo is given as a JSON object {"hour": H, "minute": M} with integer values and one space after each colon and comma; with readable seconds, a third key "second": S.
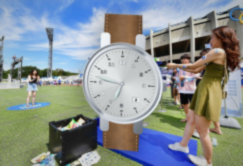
{"hour": 6, "minute": 47}
